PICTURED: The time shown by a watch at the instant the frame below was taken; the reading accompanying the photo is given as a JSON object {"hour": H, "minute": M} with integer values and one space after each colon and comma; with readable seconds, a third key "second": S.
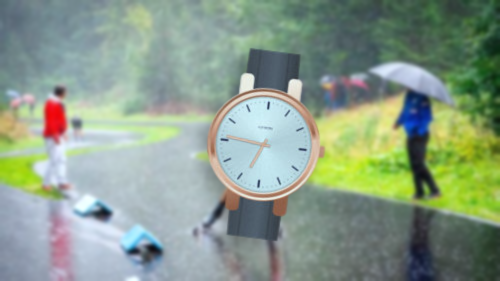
{"hour": 6, "minute": 46}
